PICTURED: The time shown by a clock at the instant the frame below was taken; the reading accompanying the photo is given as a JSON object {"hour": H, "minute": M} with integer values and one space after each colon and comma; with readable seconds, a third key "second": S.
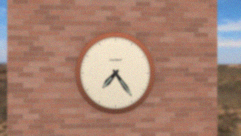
{"hour": 7, "minute": 24}
